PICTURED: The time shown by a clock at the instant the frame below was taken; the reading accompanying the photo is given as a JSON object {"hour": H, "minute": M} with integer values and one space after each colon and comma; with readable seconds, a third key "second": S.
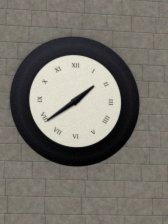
{"hour": 1, "minute": 39}
